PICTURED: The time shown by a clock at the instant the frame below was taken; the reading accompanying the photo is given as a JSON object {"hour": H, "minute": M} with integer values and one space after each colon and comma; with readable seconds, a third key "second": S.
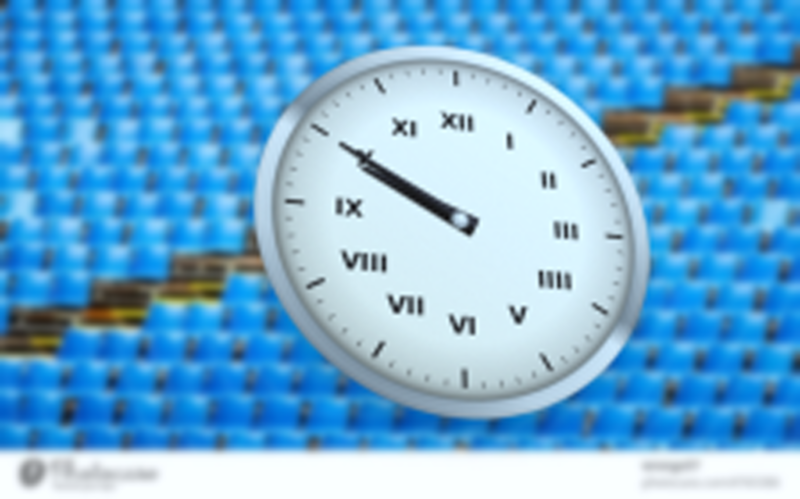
{"hour": 9, "minute": 50}
